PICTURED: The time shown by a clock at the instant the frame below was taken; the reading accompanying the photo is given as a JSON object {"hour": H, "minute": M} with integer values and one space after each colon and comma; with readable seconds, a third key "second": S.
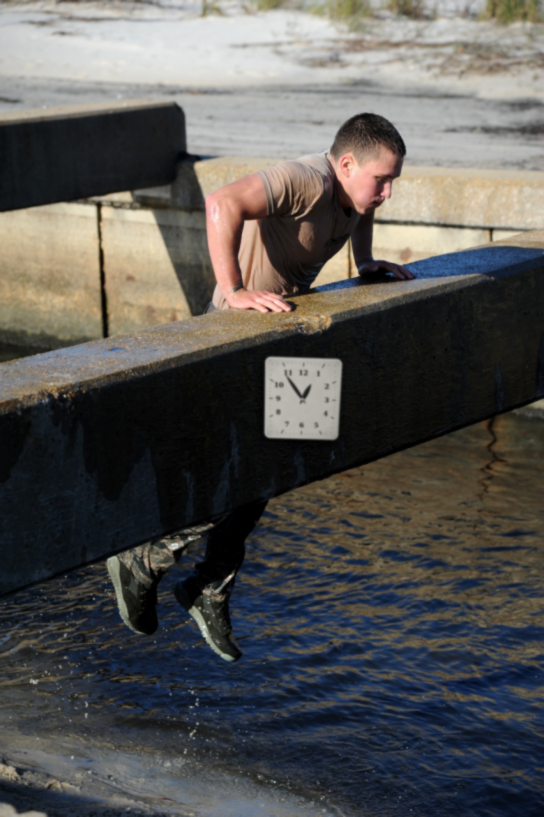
{"hour": 12, "minute": 54}
